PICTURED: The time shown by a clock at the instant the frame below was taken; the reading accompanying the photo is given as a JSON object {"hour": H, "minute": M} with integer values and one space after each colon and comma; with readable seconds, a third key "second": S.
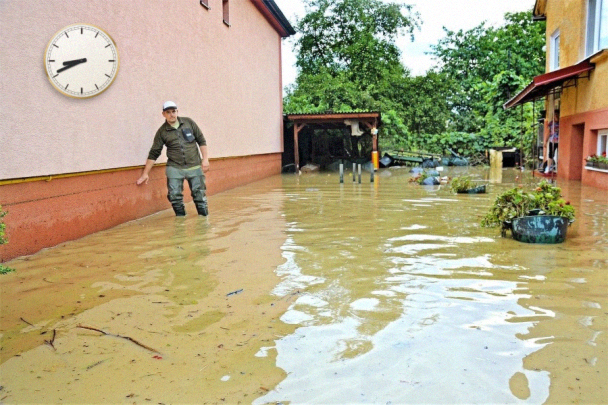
{"hour": 8, "minute": 41}
